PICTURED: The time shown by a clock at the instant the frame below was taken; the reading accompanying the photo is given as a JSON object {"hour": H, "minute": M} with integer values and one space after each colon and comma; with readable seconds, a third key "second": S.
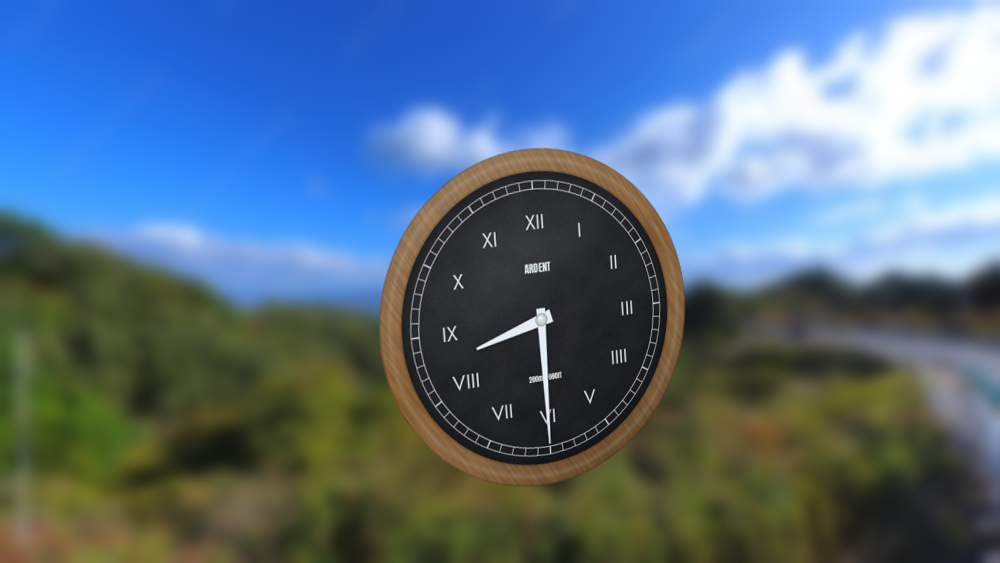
{"hour": 8, "minute": 30}
